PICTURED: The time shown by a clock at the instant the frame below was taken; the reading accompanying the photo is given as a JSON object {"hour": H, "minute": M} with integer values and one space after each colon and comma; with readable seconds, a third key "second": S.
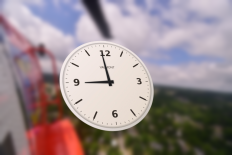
{"hour": 8, "minute": 59}
